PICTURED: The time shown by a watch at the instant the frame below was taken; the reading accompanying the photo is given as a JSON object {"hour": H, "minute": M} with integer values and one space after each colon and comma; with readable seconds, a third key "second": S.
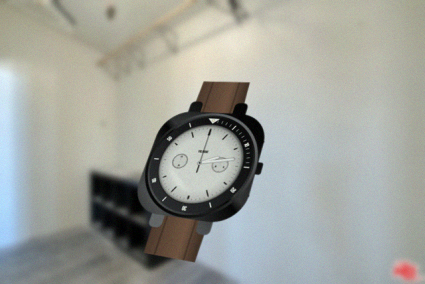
{"hour": 2, "minute": 13}
